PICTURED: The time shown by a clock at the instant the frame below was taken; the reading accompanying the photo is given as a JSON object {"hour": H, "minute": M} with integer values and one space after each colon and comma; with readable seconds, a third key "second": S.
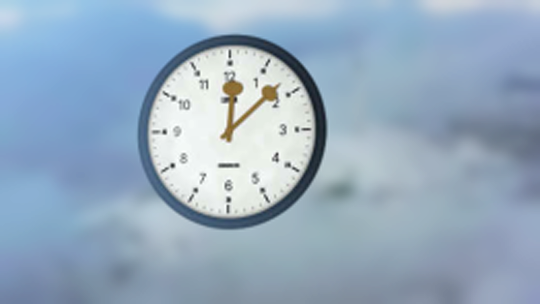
{"hour": 12, "minute": 8}
